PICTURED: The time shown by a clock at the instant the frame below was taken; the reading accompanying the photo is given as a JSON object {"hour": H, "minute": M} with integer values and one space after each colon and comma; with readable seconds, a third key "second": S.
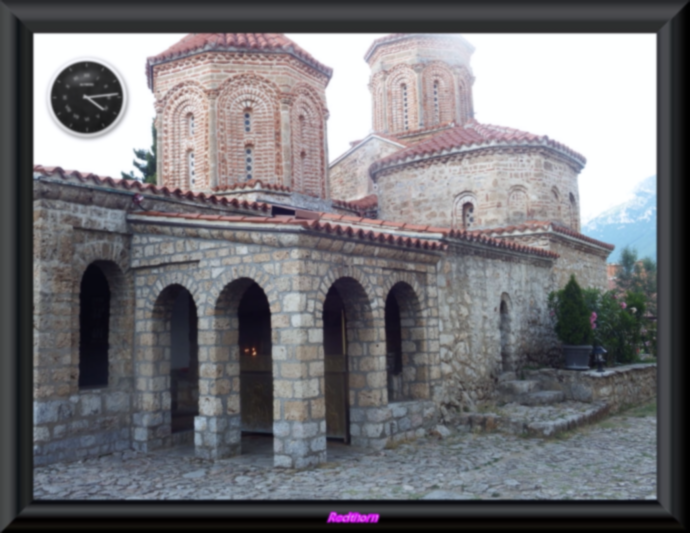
{"hour": 4, "minute": 14}
